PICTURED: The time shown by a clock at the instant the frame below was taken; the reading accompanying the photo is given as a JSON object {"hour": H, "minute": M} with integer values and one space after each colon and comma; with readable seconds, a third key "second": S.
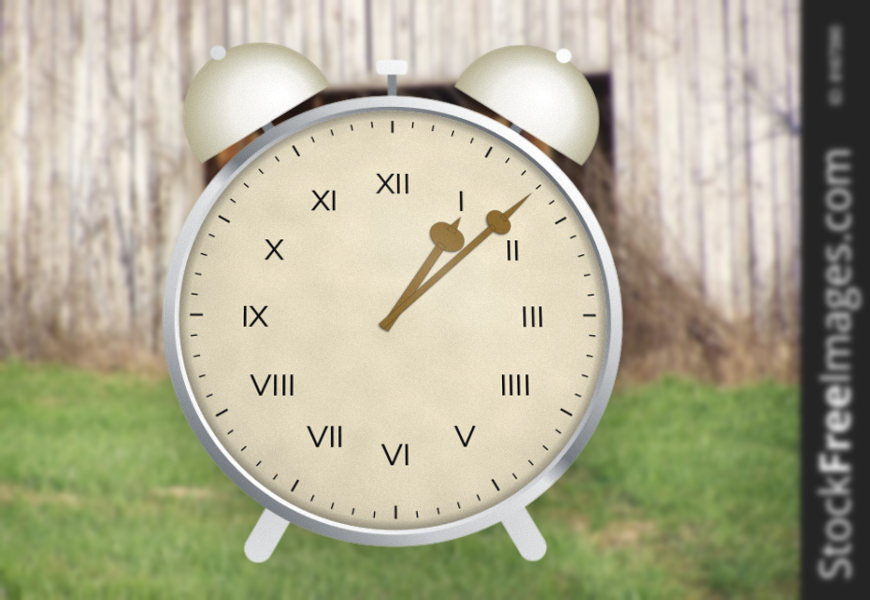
{"hour": 1, "minute": 8}
